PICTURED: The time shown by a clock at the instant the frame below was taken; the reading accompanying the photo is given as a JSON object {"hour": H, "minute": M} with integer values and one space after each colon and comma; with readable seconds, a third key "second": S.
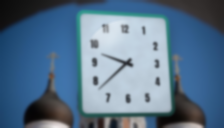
{"hour": 9, "minute": 38}
